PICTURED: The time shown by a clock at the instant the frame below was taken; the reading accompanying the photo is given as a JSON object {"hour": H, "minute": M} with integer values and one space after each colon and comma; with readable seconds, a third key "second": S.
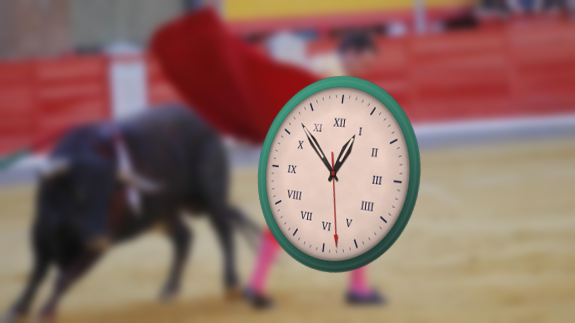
{"hour": 12, "minute": 52, "second": 28}
